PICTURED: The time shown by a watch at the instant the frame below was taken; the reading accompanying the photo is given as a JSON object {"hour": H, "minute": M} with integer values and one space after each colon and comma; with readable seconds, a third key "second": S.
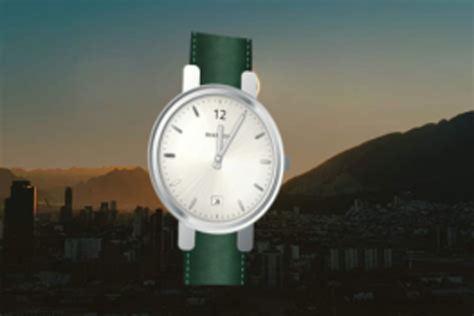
{"hour": 12, "minute": 5}
